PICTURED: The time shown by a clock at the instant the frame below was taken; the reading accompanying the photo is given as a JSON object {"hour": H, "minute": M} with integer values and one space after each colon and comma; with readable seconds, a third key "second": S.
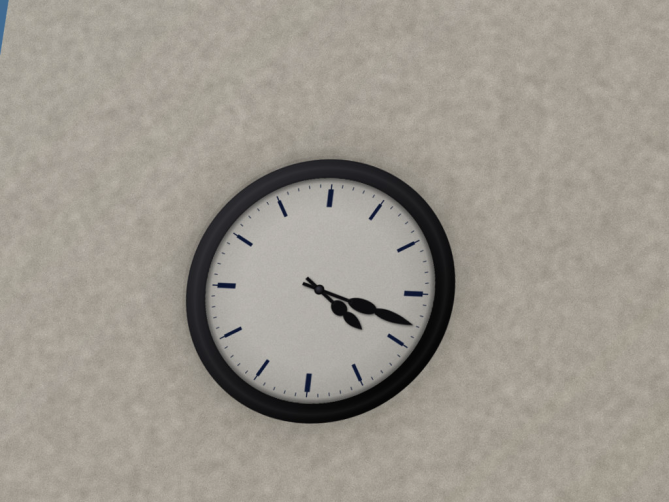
{"hour": 4, "minute": 18}
